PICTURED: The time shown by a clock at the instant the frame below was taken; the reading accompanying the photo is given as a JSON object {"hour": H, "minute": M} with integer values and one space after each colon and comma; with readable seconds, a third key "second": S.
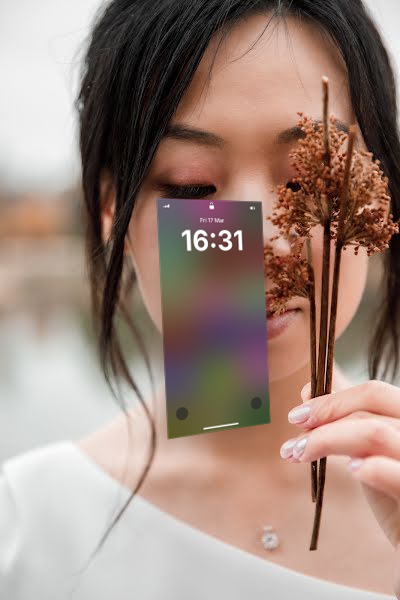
{"hour": 16, "minute": 31}
